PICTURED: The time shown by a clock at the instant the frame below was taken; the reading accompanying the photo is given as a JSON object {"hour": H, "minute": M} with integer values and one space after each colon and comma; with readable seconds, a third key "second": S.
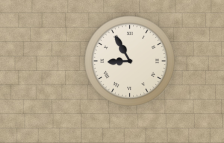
{"hour": 8, "minute": 55}
